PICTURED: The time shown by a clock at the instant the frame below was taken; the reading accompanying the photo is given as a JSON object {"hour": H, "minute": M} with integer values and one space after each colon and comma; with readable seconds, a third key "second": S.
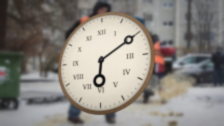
{"hour": 6, "minute": 10}
